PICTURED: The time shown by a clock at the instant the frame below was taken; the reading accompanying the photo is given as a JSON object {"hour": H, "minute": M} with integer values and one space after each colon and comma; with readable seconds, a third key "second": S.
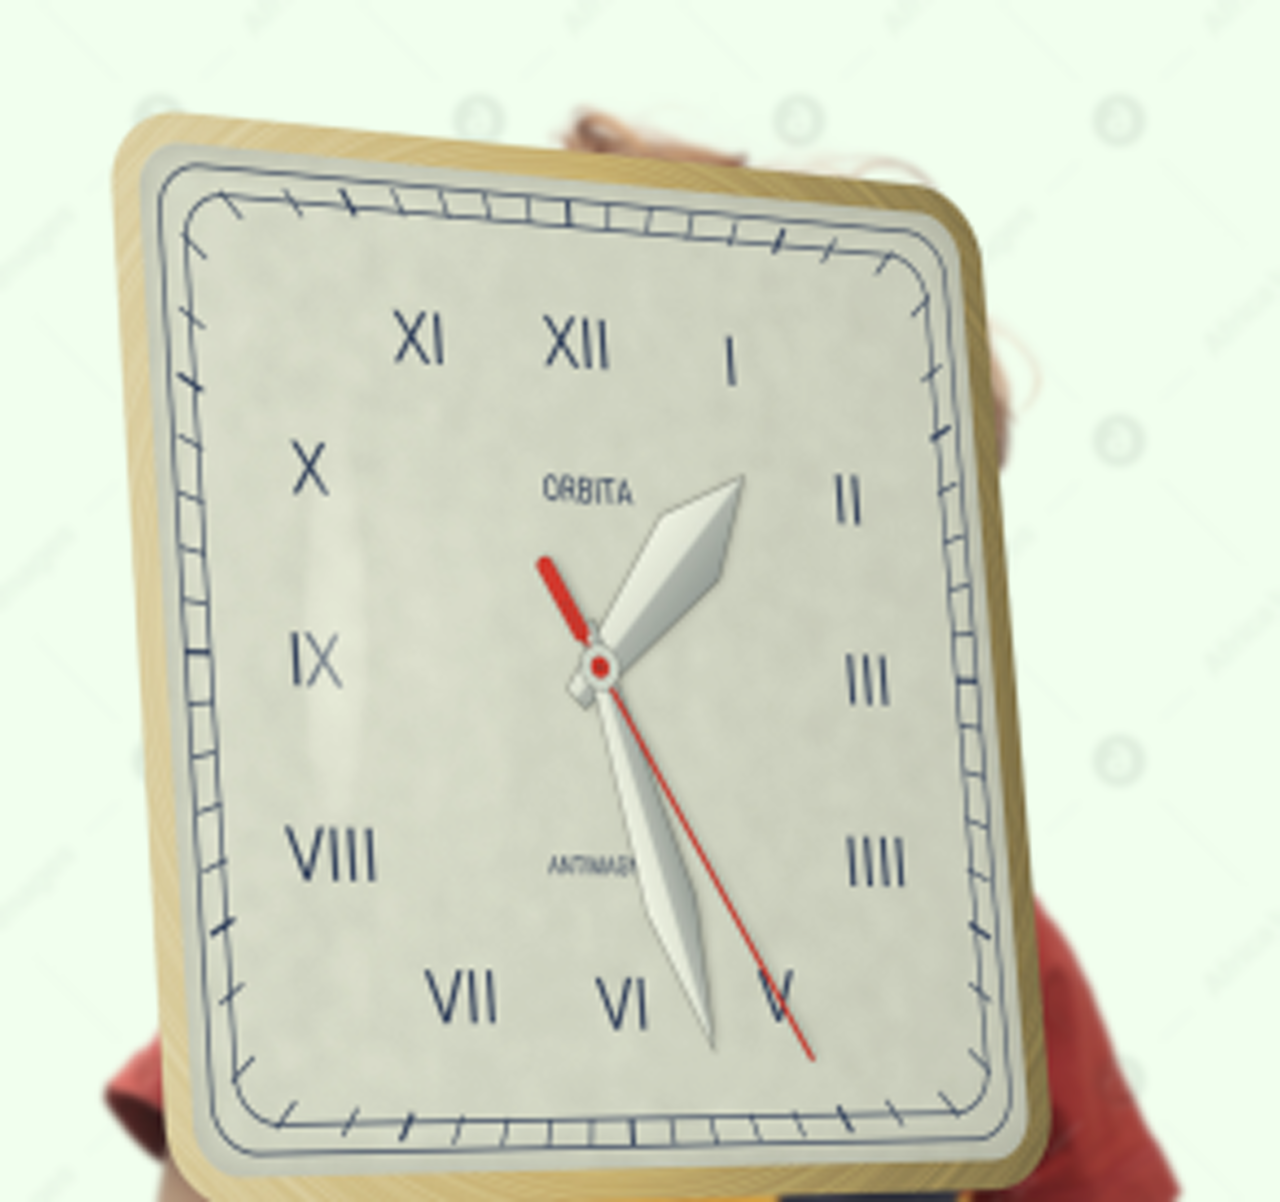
{"hour": 1, "minute": 27, "second": 25}
